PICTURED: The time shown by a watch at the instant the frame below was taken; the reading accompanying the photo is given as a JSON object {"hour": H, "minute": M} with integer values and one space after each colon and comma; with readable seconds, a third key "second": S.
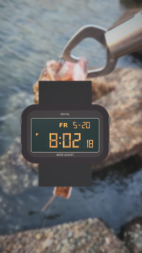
{"hour": 8, "minute": 2, "second": 18}
